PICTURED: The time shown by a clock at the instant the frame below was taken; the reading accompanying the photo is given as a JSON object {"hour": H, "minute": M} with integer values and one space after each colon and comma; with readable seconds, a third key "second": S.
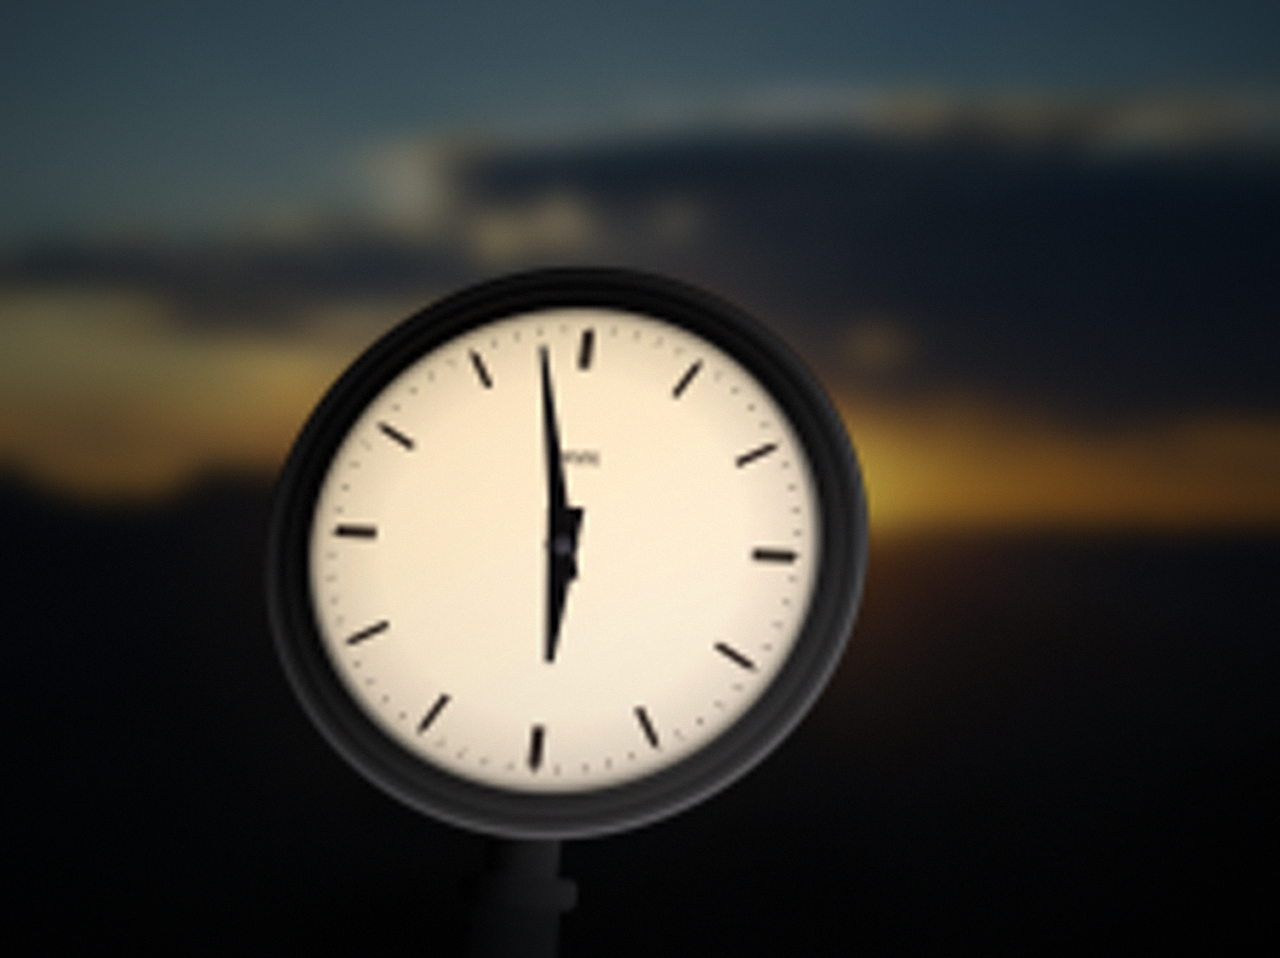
{"hour": 5, "minute": 58}
